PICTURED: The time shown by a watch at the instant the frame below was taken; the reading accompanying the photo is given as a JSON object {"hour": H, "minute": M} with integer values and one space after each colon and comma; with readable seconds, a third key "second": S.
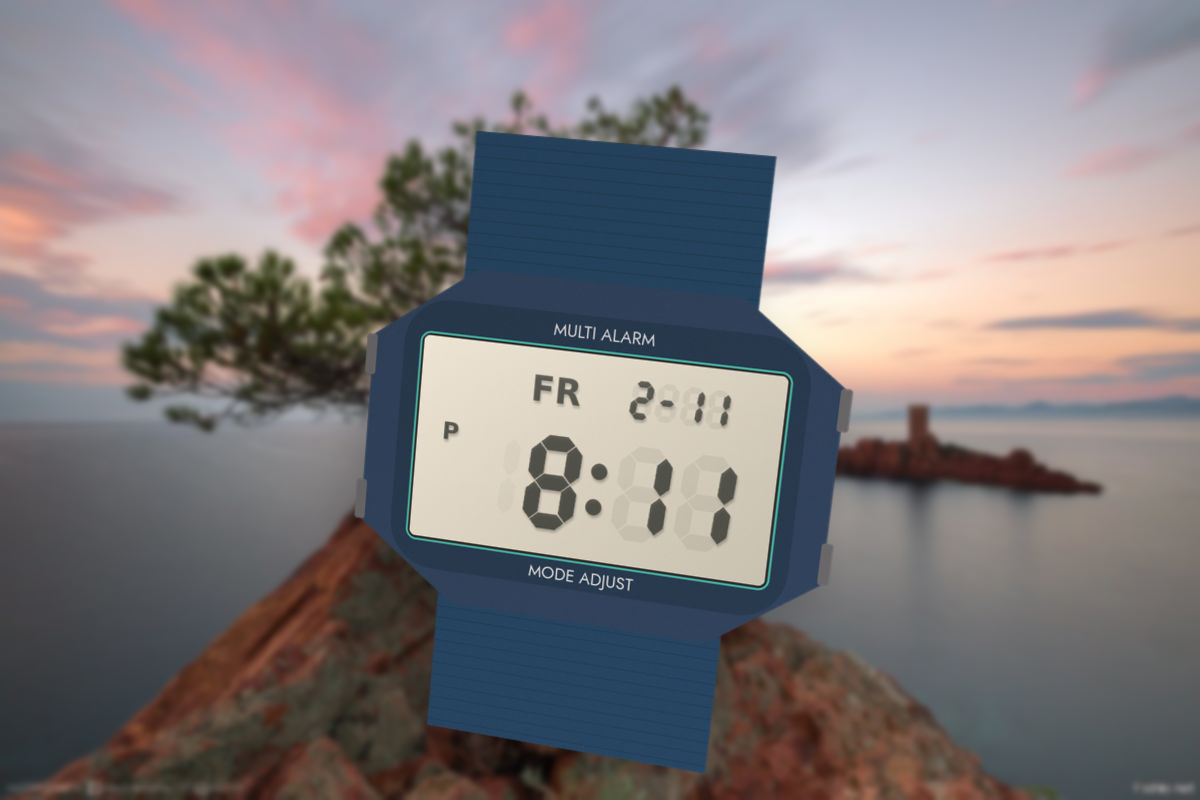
{"hour": 8, "minute": 11}
